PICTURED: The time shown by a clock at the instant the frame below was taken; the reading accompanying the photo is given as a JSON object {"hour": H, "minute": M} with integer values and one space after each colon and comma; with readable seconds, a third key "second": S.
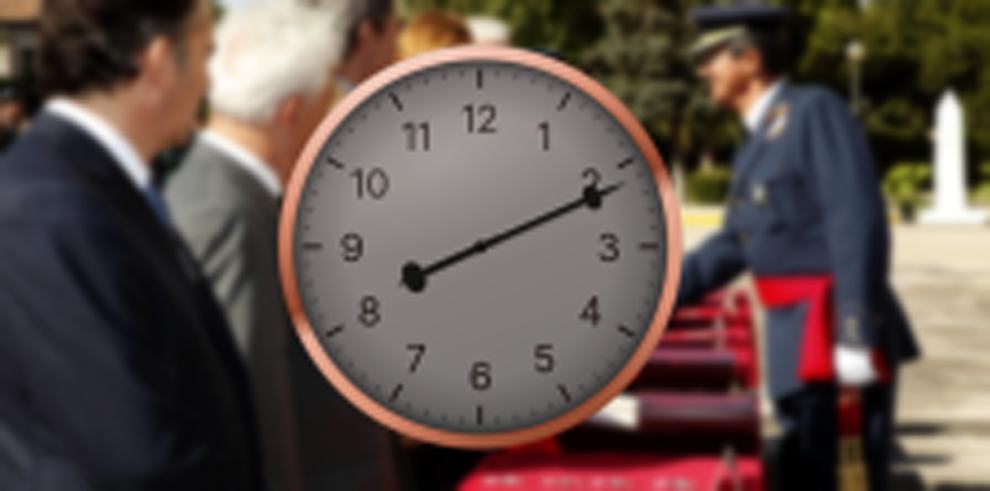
{"hour": 8, "minute": 11}
